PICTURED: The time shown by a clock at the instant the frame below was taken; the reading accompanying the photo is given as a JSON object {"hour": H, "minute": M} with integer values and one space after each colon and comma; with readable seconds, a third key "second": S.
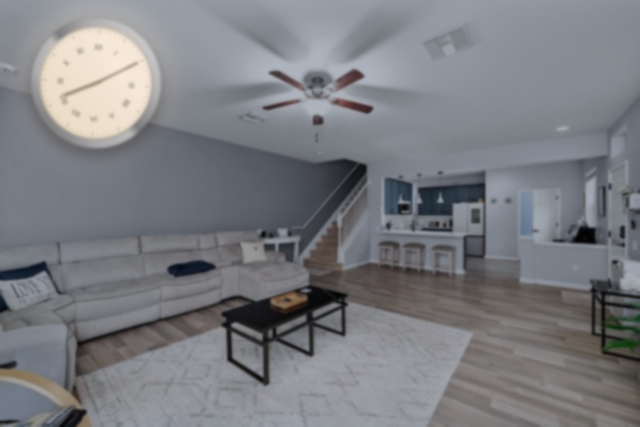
{"hour": 8, "minute": 10}
